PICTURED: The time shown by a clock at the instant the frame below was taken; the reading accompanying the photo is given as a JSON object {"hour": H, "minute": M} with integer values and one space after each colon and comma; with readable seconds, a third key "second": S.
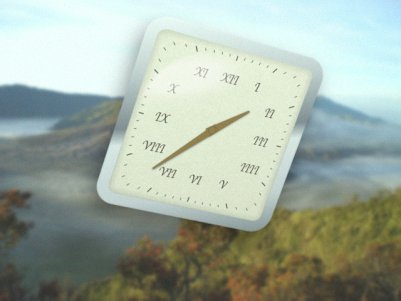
{"hour": 1, "minute": 37}
